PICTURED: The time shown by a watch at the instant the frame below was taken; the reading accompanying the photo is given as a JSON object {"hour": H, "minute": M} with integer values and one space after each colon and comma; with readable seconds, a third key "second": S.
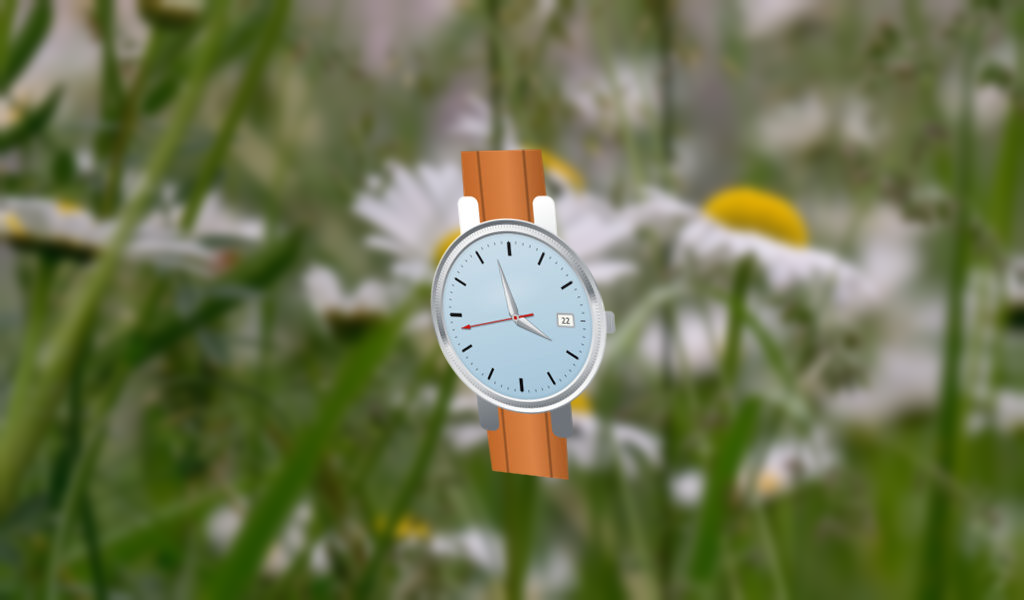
{"hour": 3, "minute": 57, "second": 43}
